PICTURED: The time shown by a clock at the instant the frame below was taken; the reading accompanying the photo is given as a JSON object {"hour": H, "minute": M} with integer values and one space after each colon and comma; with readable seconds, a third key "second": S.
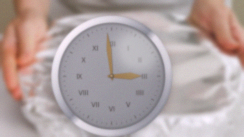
{"hour": 2, "minute": 59}
